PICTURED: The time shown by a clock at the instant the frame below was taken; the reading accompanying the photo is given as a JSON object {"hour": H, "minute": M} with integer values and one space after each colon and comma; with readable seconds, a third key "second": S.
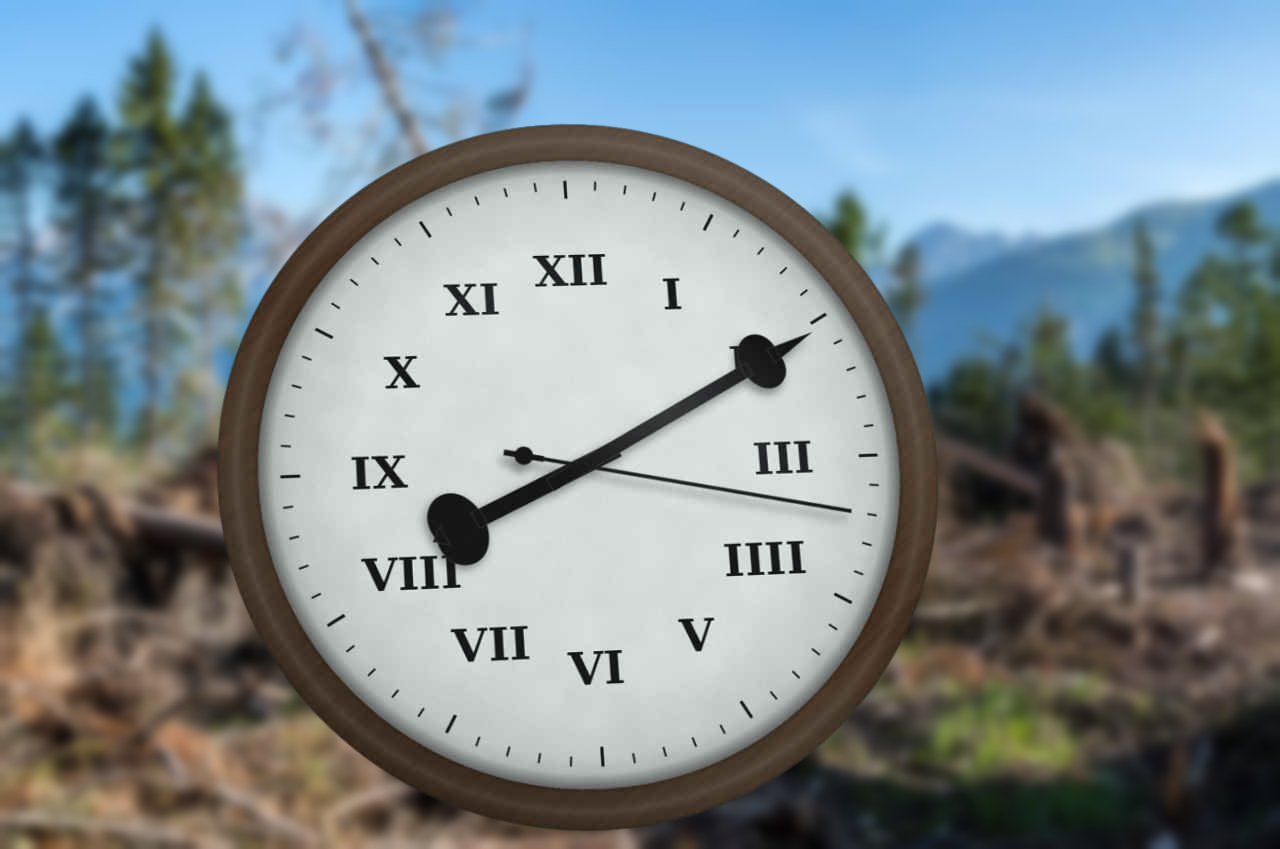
{"hour": 8, "minute": 10, "second": 17}
